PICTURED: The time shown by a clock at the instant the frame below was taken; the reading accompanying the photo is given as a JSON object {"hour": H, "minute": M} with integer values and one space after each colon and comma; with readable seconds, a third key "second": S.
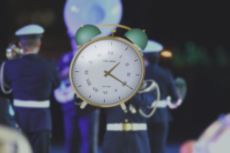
{"hour": 1, "minute": 20}
